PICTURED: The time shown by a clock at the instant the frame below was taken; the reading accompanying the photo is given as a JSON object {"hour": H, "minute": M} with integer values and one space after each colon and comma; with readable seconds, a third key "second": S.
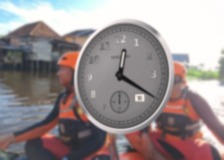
{"hour": 12, "minute": 20}
